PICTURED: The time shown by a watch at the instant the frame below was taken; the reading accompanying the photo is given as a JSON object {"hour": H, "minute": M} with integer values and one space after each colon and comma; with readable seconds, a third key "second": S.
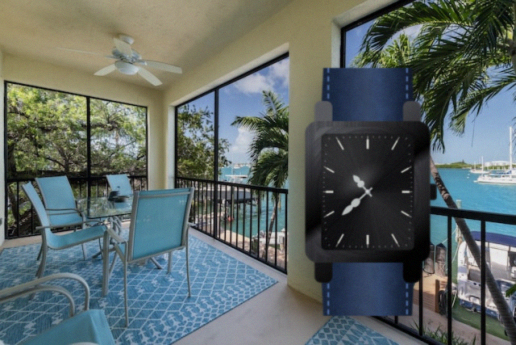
{"hour": 10, "minute": 38}
